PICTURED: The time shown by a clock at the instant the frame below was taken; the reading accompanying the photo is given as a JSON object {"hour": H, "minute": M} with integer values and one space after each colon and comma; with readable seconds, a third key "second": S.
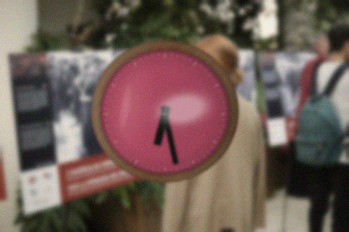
{"hour": 6, "minute": 28}
